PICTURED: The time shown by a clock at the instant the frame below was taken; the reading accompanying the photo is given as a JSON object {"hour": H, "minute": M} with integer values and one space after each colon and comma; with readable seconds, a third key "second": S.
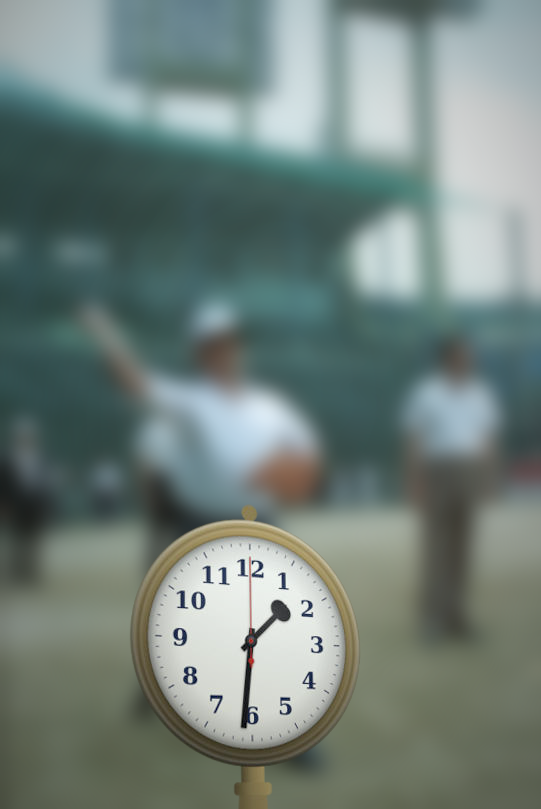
{"hour": 1, "minute": 31, "second": 0}
